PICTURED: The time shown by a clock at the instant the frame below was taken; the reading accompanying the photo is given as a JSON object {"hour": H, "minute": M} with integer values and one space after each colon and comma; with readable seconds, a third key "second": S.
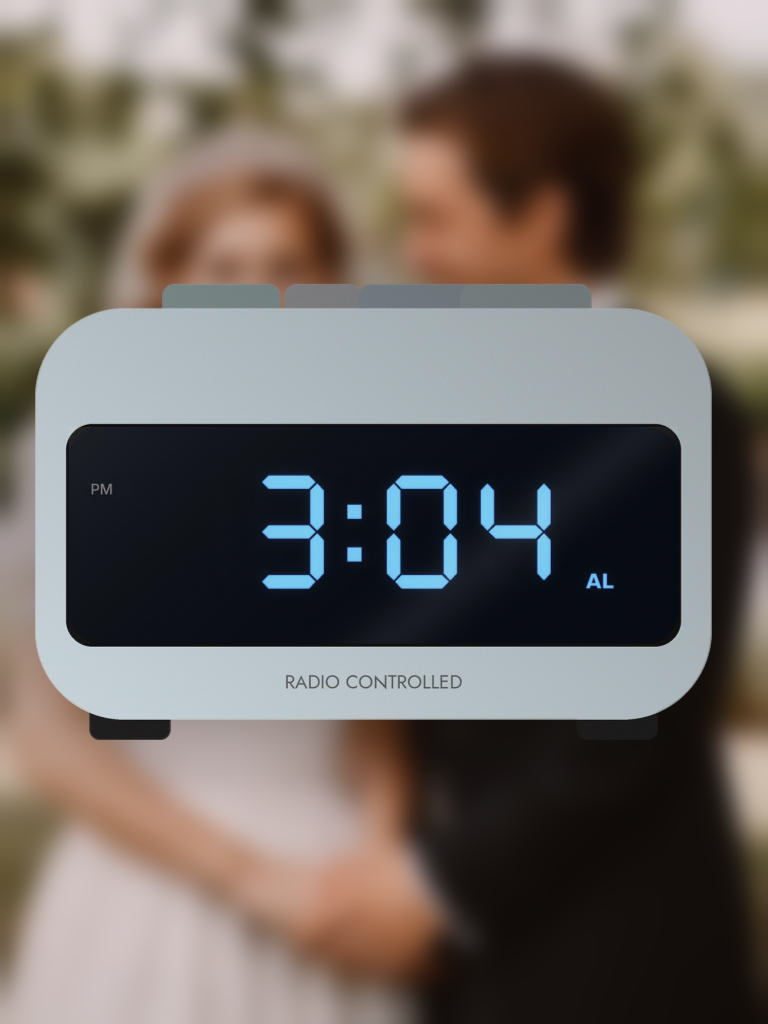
{"hour": 3, "minute": 4}
